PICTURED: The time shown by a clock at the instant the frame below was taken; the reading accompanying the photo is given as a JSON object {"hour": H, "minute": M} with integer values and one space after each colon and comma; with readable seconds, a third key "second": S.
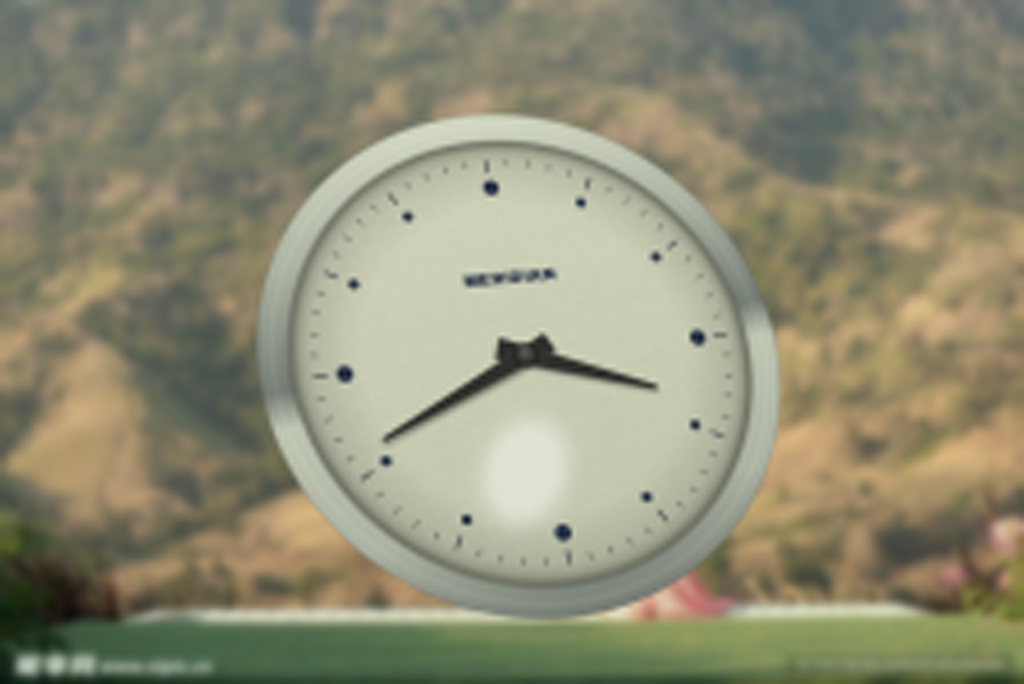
{"hour": 3, "minute": 41}
